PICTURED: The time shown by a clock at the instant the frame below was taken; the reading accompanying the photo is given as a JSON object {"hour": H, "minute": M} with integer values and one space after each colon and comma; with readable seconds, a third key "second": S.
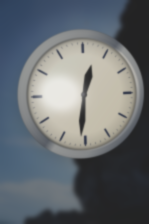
{"hour": 12, "minute": 31}
